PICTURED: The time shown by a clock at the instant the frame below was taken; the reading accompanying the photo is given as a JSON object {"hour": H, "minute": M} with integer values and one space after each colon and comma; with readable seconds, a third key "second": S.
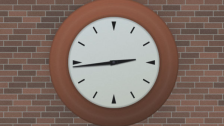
{"hour": 2, "minute": 44}
